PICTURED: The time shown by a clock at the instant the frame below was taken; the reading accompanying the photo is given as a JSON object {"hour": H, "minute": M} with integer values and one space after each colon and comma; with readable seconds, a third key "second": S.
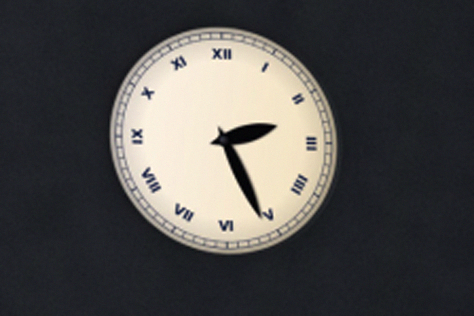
{"hour": 2, "minute": 26}
